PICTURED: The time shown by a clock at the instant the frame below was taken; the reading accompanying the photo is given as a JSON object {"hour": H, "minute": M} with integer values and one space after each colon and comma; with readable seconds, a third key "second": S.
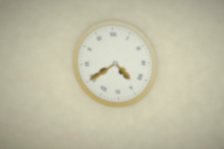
{"hour": 4, "minute": 40}
